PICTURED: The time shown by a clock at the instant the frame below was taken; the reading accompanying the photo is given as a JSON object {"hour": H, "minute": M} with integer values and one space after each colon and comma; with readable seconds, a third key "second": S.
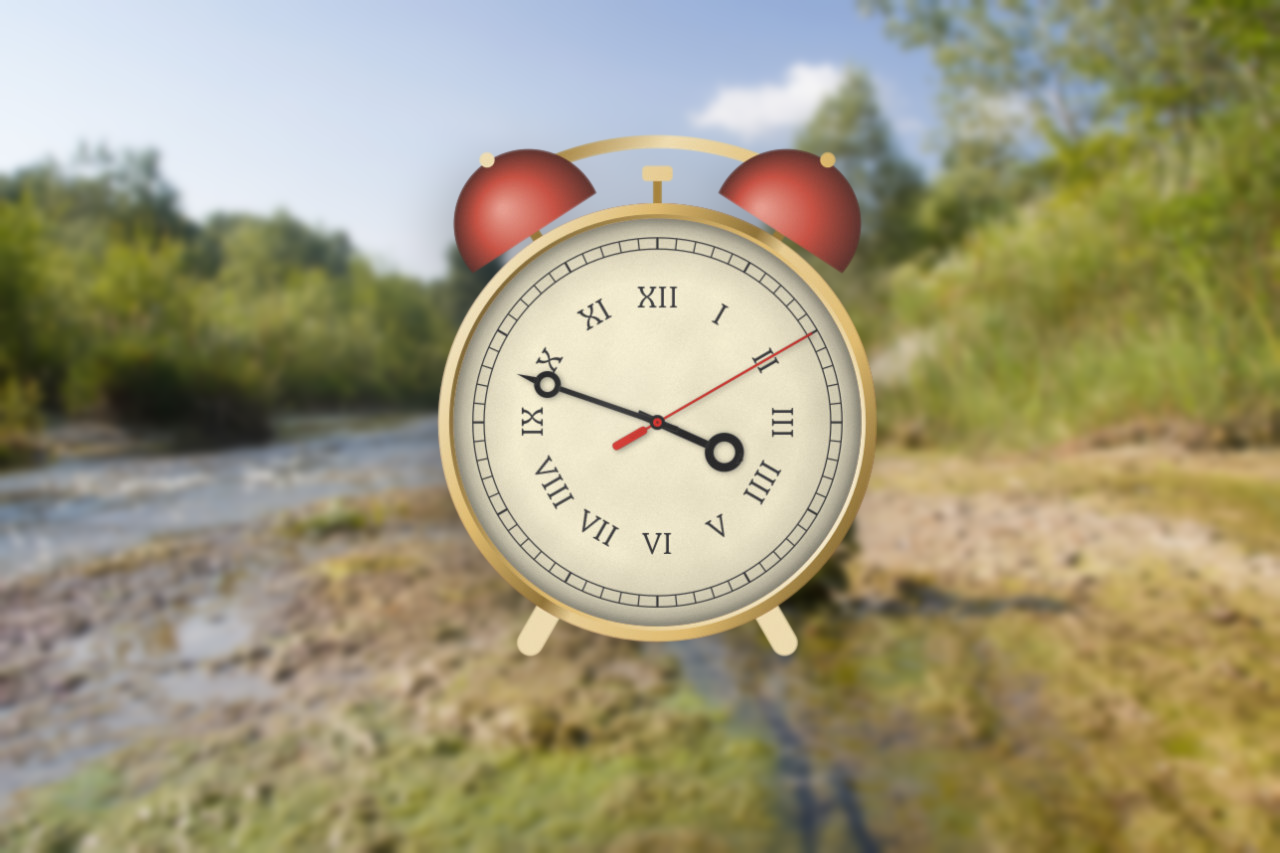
{"hour": 3, "minute": 48, "second": 10}
